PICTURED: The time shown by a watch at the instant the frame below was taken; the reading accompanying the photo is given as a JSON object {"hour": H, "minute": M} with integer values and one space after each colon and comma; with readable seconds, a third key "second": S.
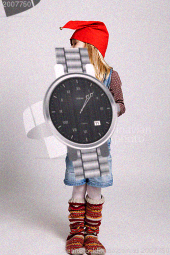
{"hour": 1, "minute": 7}
